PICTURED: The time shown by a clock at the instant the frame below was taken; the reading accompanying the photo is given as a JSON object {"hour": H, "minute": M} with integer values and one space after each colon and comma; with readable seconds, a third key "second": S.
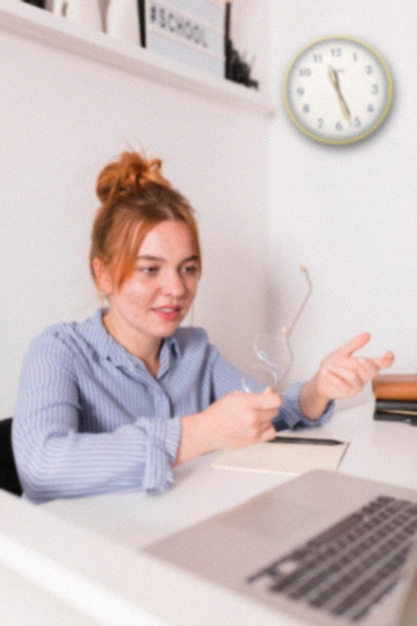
{"hour": 11, "minute": 27}
